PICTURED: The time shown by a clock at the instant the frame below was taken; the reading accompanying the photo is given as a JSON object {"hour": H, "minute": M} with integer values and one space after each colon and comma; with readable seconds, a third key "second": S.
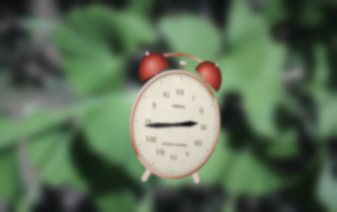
{"hour": 2, "minute": 44}
